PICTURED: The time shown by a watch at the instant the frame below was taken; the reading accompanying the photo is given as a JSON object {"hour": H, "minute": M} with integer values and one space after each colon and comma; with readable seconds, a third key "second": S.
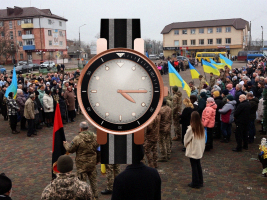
{"hour": 4, "minute": 15}
